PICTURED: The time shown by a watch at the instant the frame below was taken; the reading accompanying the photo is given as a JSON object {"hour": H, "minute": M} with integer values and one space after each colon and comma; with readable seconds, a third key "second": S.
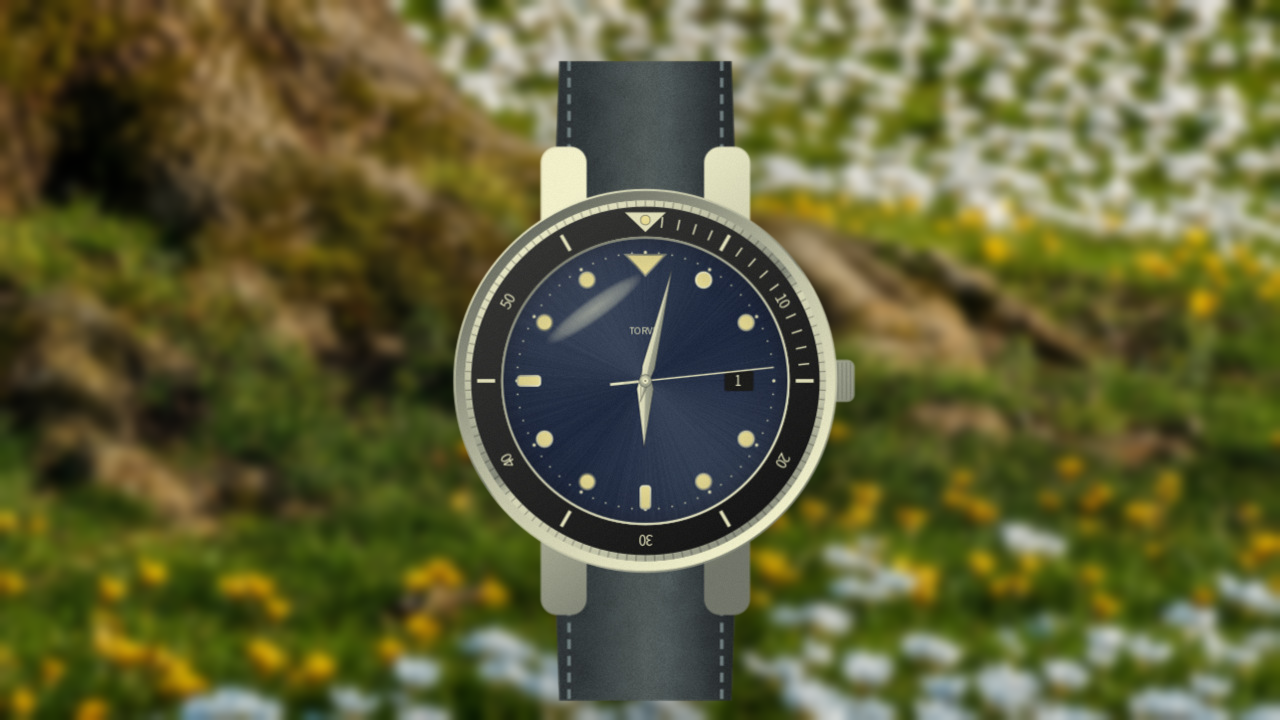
{"hour": 6, "minute": 2, "second": 14}
